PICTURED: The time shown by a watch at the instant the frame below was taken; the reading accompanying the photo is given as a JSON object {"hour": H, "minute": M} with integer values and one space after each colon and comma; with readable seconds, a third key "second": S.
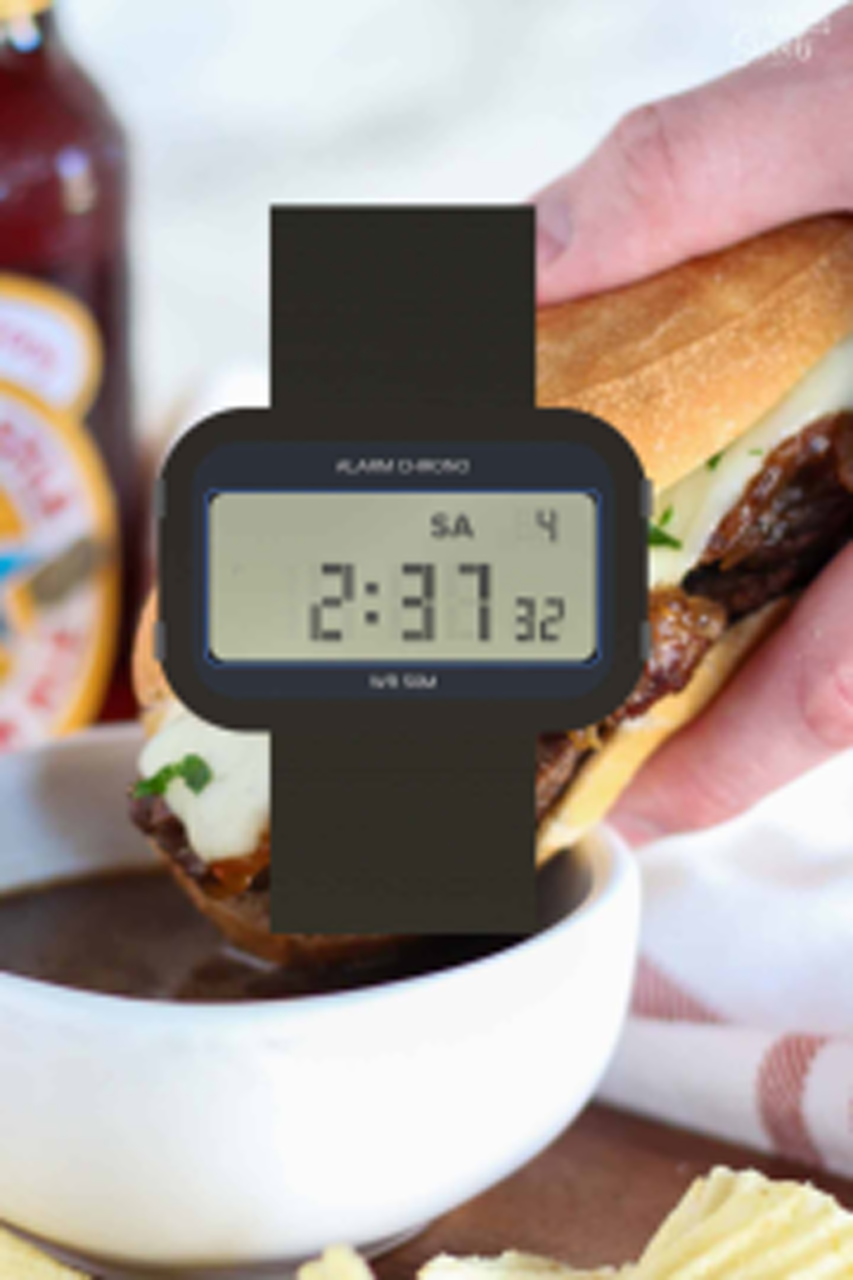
{"hour": 2, "minute": 37, "second": 32}
